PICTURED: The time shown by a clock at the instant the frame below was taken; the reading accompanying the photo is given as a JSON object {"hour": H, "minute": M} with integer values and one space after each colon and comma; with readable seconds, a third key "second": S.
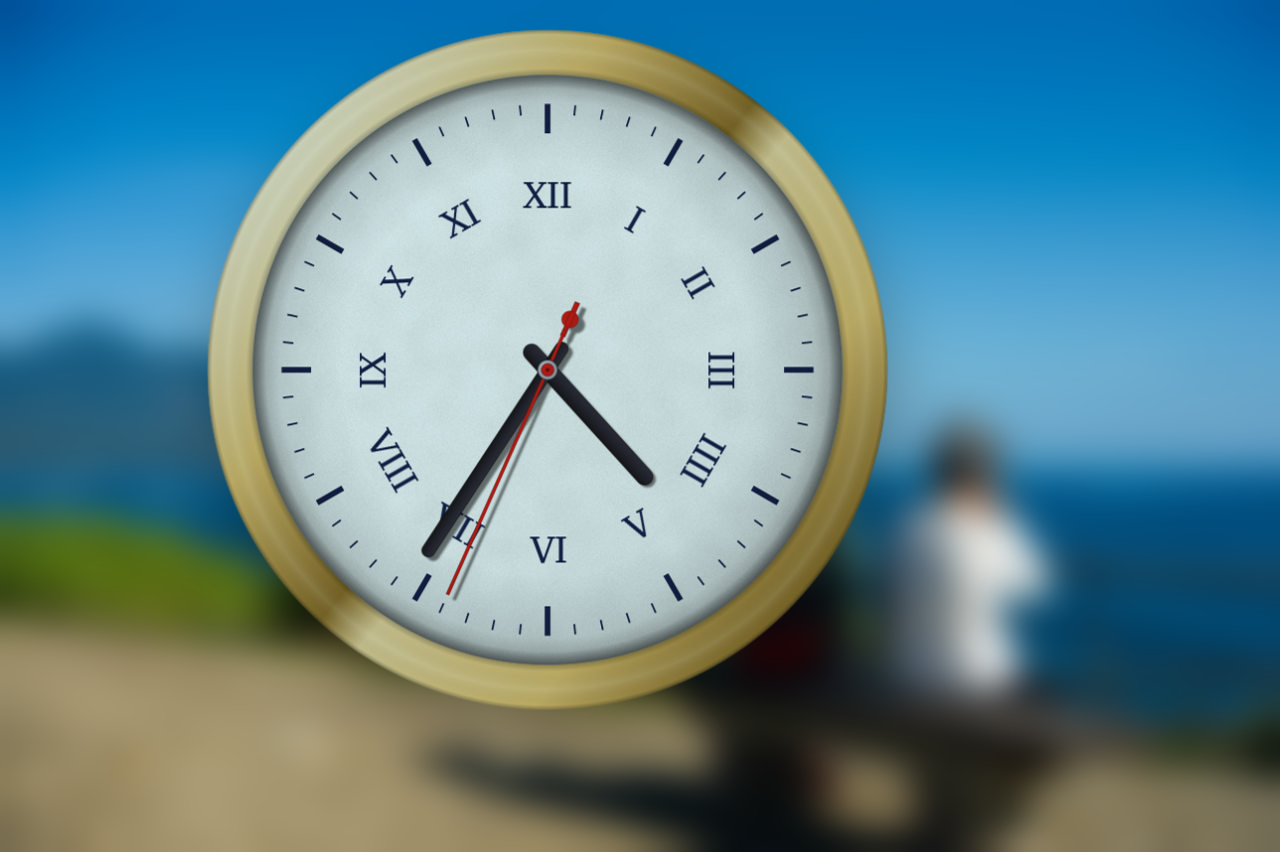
{"hour": 4, "minute": 35, "second": 34}
